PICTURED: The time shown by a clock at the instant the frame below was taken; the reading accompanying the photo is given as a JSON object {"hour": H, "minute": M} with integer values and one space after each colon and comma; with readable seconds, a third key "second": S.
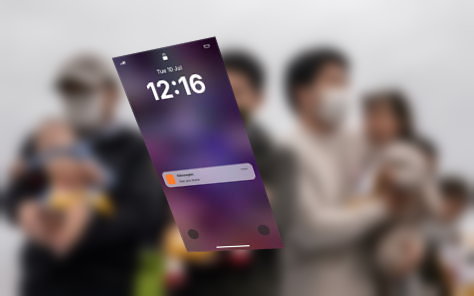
{"hour": 12, "minute": 16}
